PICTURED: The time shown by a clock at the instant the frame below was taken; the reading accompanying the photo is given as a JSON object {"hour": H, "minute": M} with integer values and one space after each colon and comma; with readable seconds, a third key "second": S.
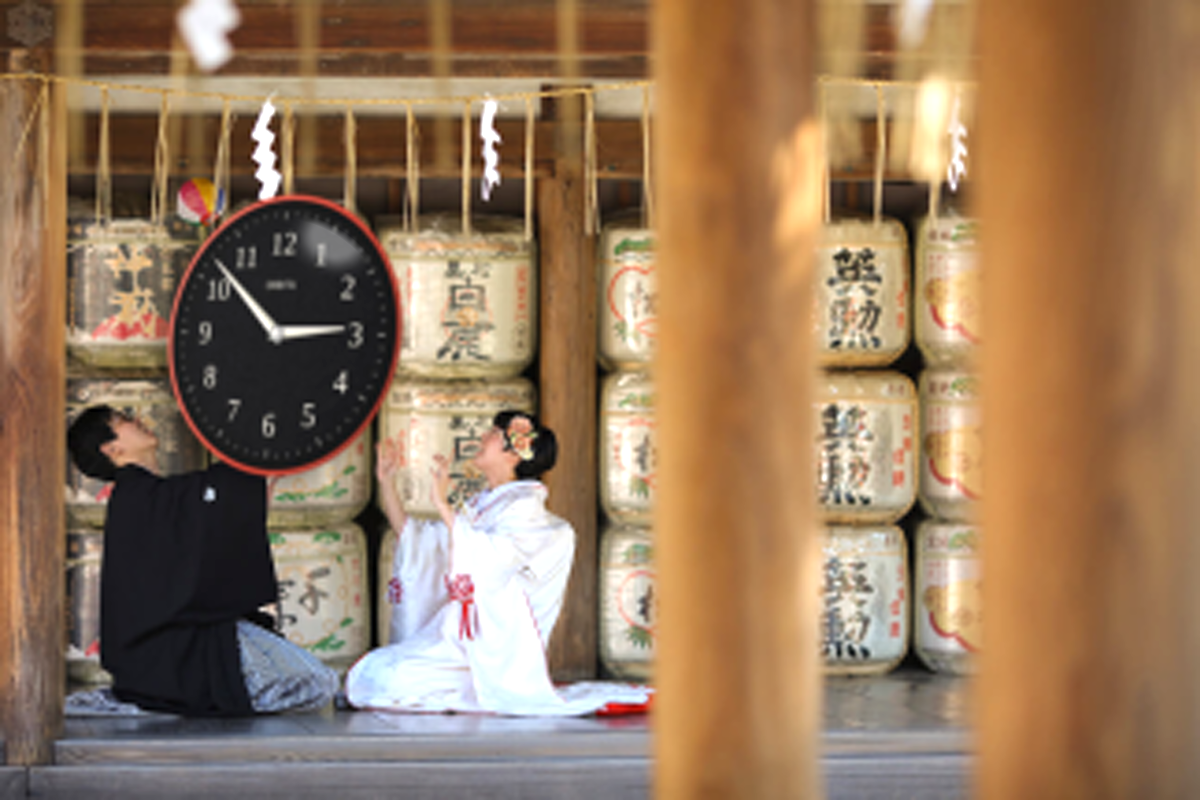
{"hour": 2, "minute": 52}
